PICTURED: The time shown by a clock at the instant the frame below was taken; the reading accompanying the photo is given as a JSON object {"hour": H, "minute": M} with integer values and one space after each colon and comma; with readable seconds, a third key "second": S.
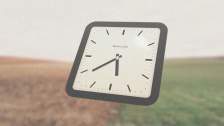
{"hour": 5, "minute": 39}
